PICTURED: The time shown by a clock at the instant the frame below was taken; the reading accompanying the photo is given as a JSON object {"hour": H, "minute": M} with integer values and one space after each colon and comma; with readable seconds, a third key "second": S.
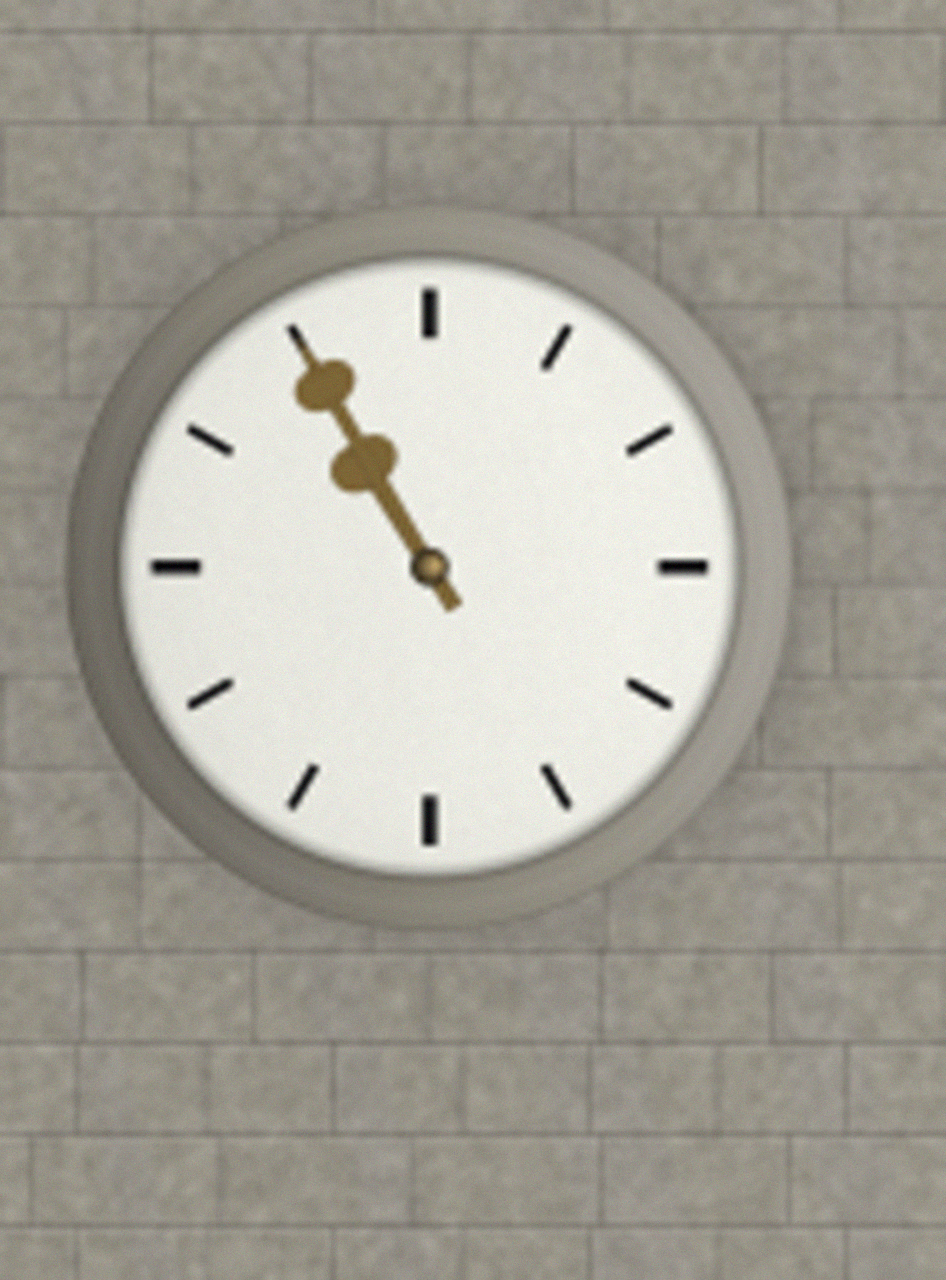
{"hour": 10, "minute": 55}
